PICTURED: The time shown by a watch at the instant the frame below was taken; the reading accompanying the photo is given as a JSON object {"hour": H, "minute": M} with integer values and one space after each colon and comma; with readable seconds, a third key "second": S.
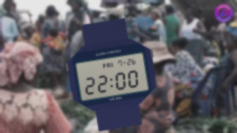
{"hour": 22, "minute": 0}
